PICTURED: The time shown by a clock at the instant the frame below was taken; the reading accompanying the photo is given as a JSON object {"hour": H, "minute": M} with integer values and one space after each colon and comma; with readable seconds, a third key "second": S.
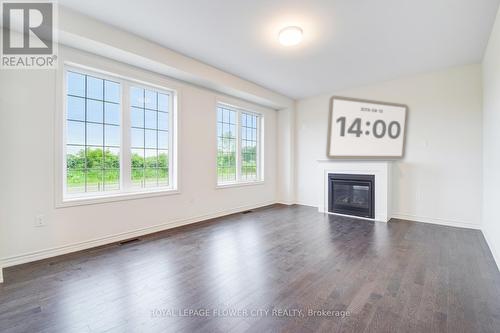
{"hour": 14, "minute": 0}
